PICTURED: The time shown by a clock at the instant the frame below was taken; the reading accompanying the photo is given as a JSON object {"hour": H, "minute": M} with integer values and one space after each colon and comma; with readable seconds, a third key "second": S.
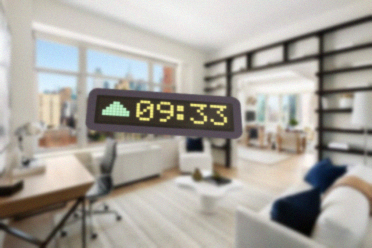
{"hour": 9, "minute": 33}
